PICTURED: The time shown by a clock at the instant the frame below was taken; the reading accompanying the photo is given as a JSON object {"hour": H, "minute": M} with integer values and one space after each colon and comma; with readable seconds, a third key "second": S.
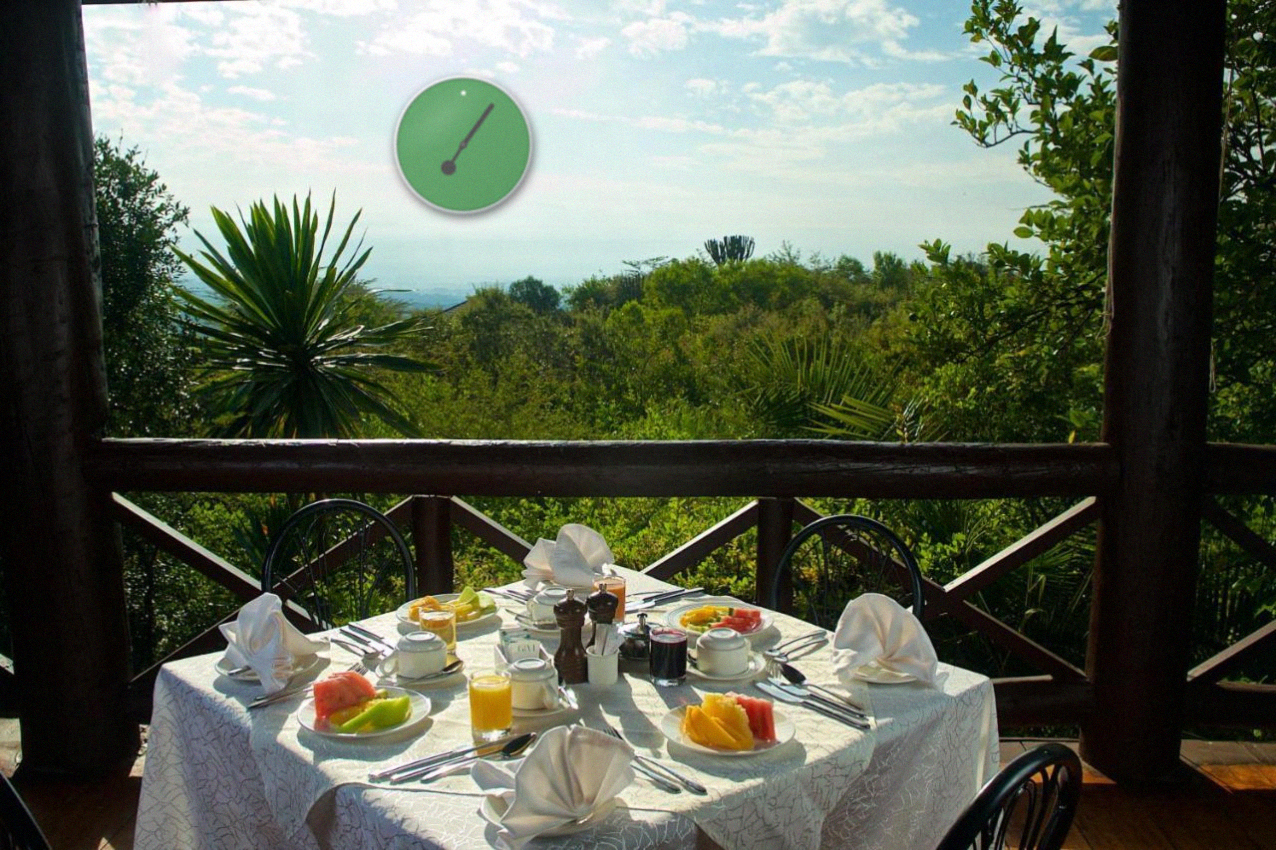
{"hour": 7, "minute": 6}
